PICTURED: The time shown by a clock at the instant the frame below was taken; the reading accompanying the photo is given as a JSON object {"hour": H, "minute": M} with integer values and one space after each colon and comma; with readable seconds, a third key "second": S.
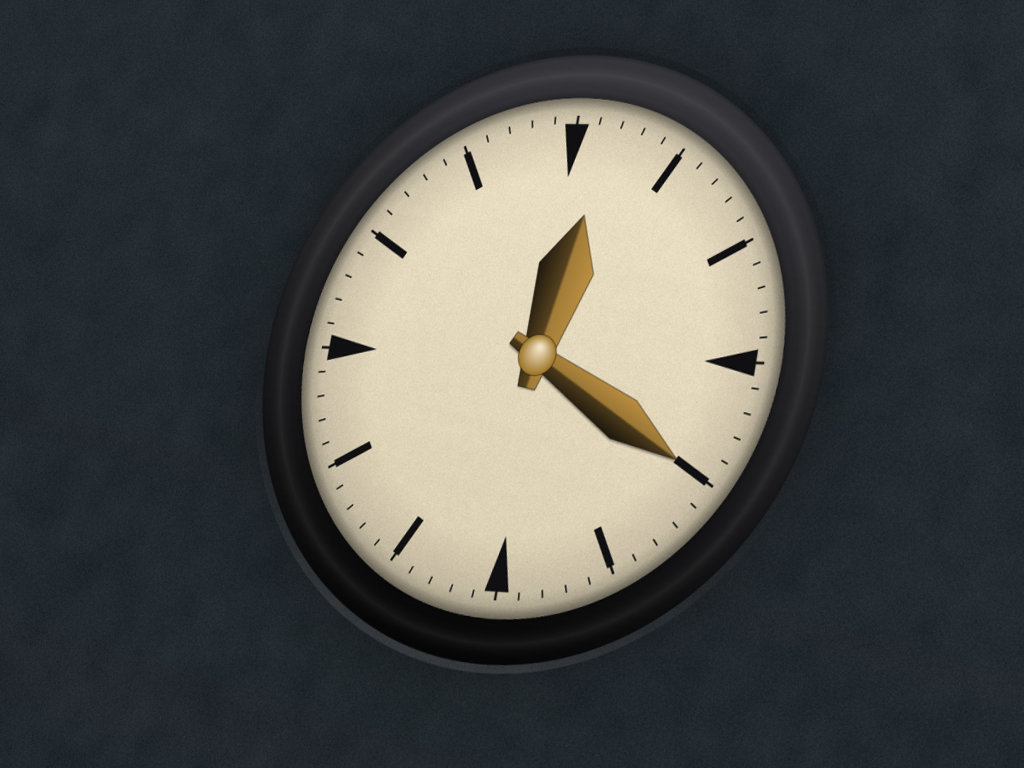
{"hour": 12, "minute": 20}
